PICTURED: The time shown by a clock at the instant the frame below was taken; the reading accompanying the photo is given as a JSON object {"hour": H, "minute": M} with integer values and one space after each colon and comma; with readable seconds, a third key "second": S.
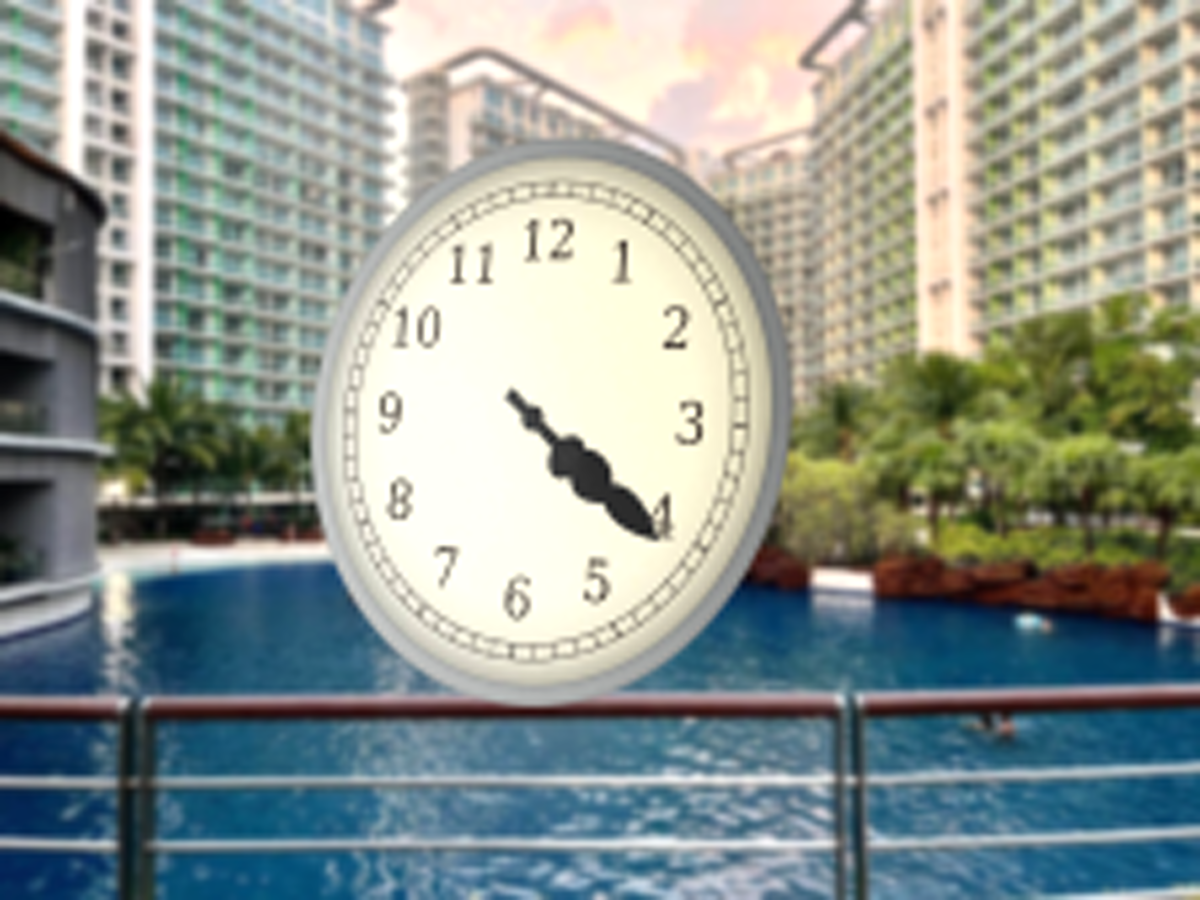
{"hour": 4, "minute": 21}
